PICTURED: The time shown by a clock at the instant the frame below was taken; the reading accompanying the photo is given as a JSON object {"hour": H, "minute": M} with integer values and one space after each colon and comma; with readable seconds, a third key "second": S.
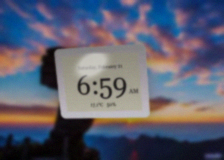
{"hour": 6, "minute": 59}
